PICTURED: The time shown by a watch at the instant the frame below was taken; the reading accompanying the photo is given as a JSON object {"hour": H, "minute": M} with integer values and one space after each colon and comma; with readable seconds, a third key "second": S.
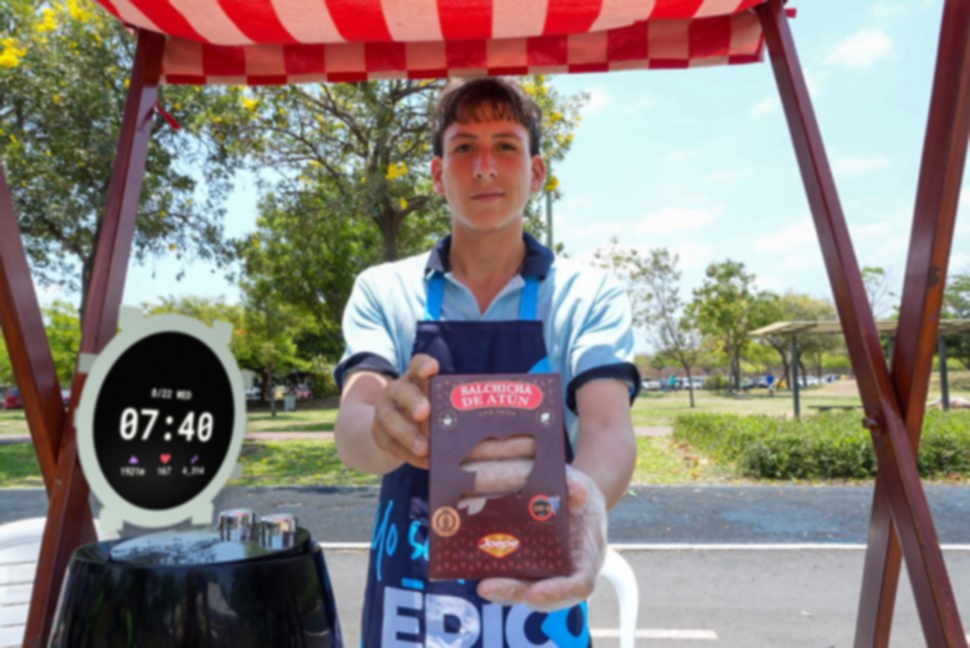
{"hour": 7, "minute": 40}
